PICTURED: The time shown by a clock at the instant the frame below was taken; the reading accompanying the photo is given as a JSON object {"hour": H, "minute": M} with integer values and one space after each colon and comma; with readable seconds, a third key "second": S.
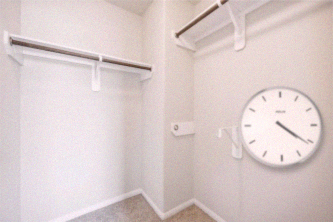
{"hour": 4, "minute": 21}
